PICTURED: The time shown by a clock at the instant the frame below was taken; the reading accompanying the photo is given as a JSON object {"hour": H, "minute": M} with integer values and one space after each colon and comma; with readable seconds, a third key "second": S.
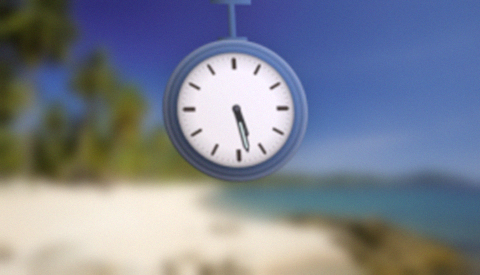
{"hour": 5, "minute": 28}
